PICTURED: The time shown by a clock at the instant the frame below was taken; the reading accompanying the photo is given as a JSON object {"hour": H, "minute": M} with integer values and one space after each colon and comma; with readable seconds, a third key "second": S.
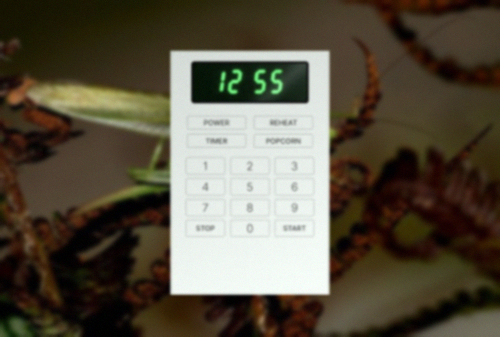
{"hour": 12, "minute": 55}
